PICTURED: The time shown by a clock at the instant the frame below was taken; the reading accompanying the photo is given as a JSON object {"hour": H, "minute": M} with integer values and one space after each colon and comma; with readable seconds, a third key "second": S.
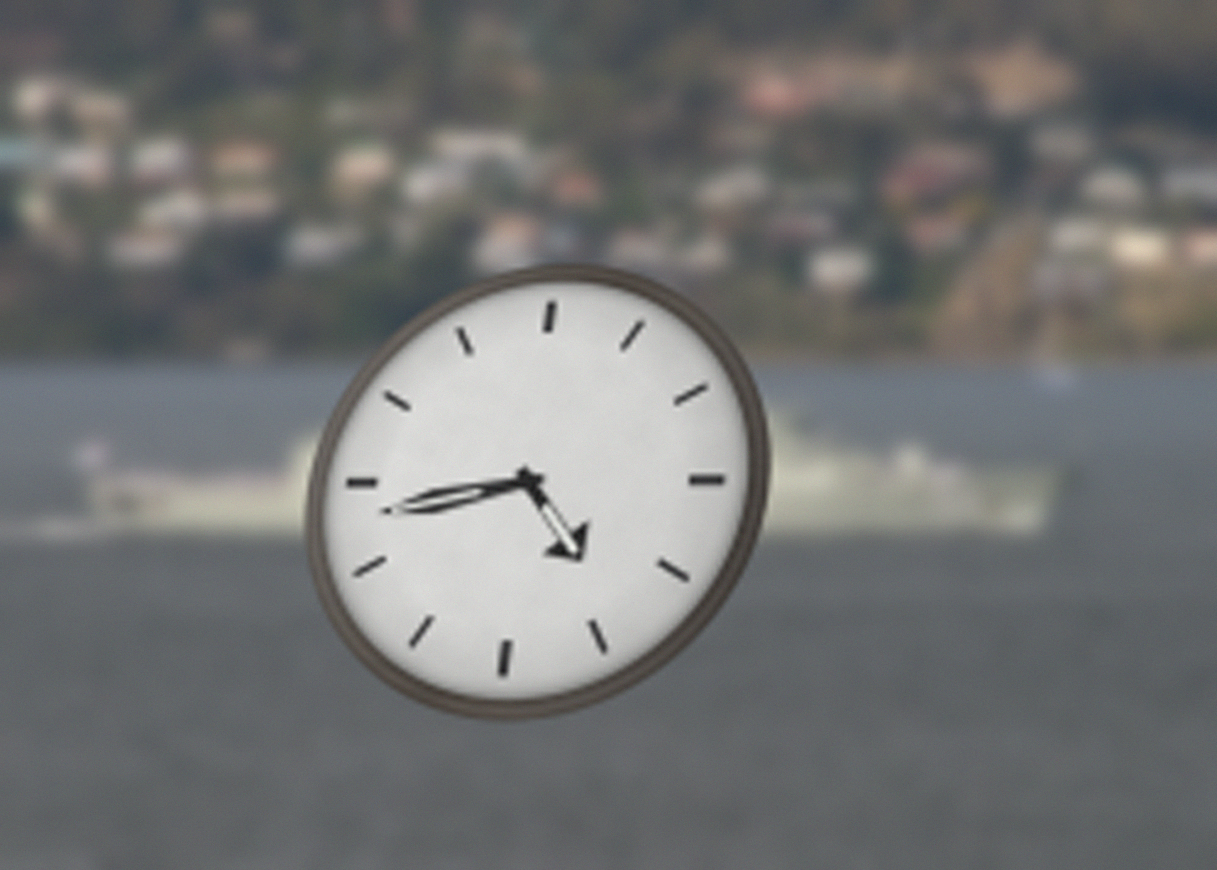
{"hour": 4, "minute": 43}
